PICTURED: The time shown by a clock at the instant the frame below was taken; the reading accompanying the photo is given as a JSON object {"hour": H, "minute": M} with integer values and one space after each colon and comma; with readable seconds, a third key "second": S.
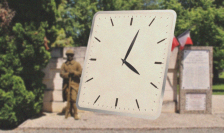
{"hour": 4, "minute": 3}
